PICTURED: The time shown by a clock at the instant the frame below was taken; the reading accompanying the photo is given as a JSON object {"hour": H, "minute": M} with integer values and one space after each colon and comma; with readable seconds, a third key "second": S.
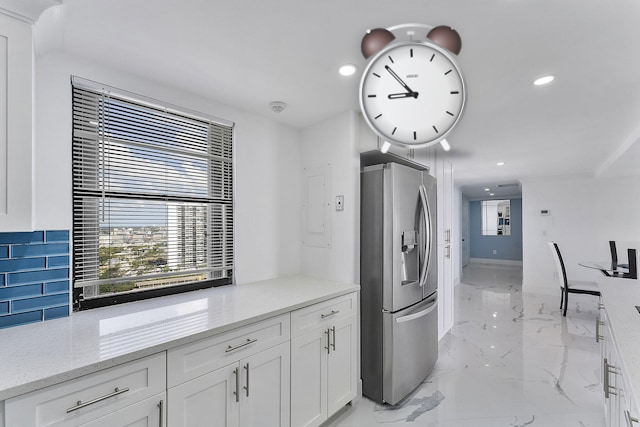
{"hour": 8, "minute": 53}
